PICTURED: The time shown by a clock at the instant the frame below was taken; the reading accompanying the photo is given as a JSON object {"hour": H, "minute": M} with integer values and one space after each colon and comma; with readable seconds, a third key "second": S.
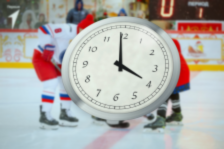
{"hour": 3, "minute": 59}
